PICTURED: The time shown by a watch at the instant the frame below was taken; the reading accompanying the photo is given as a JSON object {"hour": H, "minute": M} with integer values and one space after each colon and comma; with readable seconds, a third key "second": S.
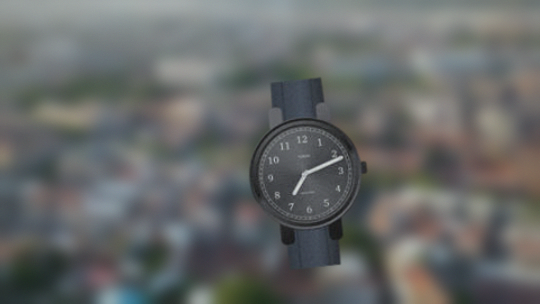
{"hour": 7, "minute": 12}
